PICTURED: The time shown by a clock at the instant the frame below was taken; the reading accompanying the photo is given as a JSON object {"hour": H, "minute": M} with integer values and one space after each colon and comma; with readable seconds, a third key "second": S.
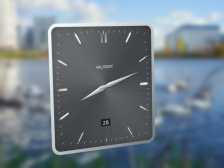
{"hour": 8, "minute": 12}
